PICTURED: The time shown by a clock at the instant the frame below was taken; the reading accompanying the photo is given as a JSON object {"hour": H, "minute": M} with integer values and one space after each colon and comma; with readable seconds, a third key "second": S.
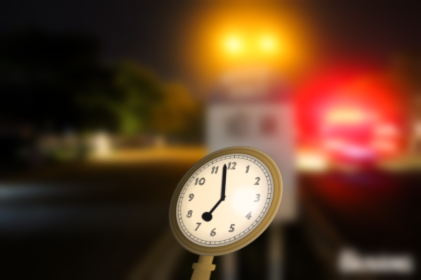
{"hour": 6, "minute": 58}
